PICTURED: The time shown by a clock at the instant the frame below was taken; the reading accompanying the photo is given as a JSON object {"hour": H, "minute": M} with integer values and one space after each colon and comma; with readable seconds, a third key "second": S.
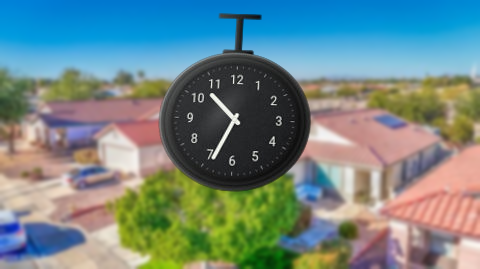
{"hour": 10, "minute": 34}
